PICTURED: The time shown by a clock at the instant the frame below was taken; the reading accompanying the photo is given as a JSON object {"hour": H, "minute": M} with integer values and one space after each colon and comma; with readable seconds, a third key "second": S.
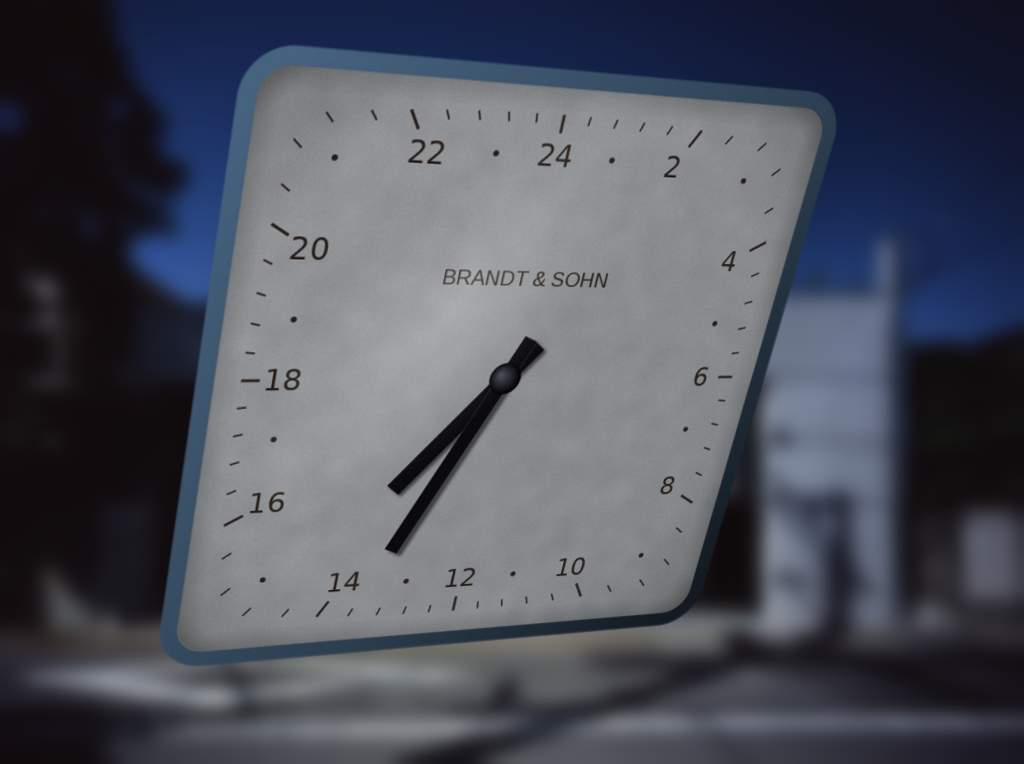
{"hour": 14, "minute": 34}
